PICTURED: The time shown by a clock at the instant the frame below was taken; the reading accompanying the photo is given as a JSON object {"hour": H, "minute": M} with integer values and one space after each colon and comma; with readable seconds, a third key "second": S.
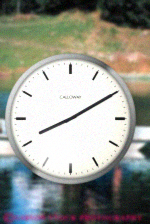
{"hour": 8, "minute": 10}
